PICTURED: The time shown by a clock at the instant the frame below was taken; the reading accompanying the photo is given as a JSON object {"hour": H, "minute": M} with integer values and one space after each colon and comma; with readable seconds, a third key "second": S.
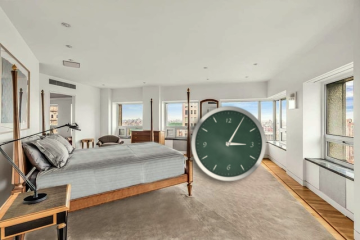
{"hour": 3, "minute": 5}
